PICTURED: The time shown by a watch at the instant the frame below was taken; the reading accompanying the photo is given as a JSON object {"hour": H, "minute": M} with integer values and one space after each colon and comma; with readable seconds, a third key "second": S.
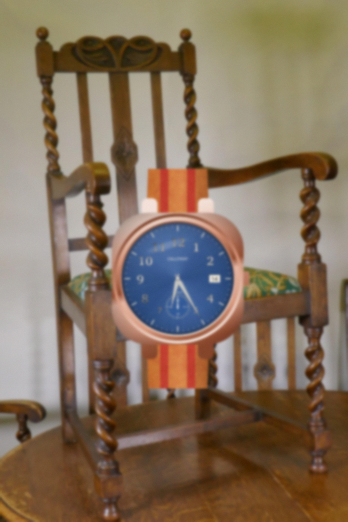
{"hour": 6, "minute": 25}
